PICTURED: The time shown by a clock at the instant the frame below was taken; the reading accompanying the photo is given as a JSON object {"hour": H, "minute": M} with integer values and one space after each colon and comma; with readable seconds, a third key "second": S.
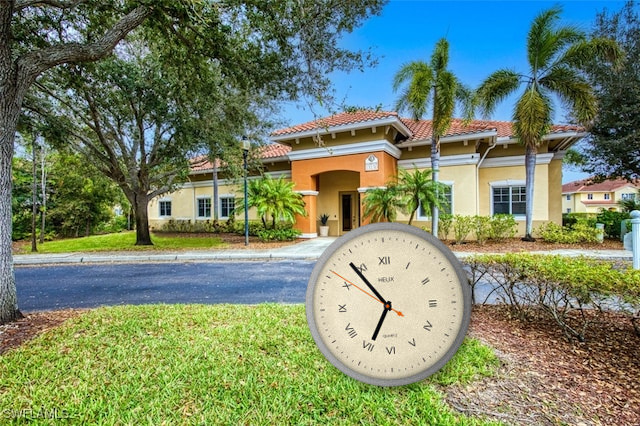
{"hour": 6, "minute": 53, "second": 51}
